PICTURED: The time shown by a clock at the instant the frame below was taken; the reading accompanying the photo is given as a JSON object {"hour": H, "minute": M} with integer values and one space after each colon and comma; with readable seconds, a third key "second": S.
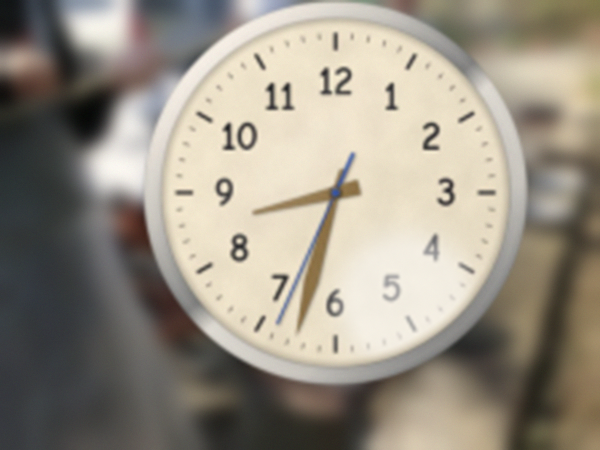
{"hour": 8, "minute": 32, "second": 34}
